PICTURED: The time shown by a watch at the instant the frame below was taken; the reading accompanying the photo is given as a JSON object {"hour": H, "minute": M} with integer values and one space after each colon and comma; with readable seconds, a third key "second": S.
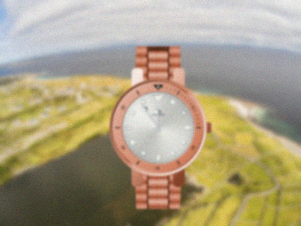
{"hour": 11, "minute": 54}
